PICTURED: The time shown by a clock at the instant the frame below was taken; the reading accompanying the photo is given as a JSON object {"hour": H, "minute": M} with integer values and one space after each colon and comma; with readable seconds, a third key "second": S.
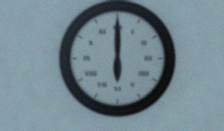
{"hour": 6, "minute": 0}
